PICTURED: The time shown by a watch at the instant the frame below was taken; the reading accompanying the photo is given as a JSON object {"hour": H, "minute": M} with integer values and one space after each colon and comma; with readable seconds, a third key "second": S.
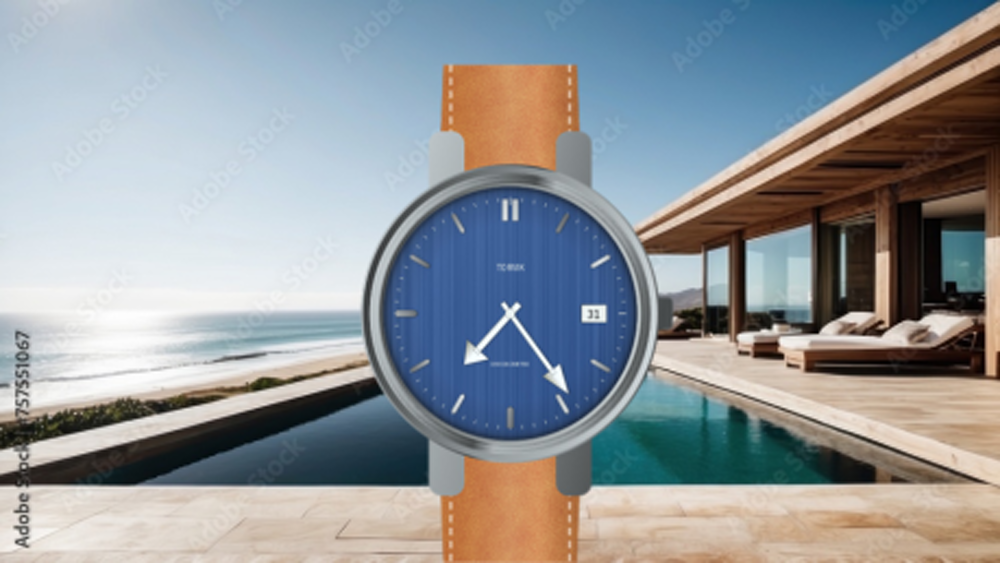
{"hour": 7, "minute": 24}
